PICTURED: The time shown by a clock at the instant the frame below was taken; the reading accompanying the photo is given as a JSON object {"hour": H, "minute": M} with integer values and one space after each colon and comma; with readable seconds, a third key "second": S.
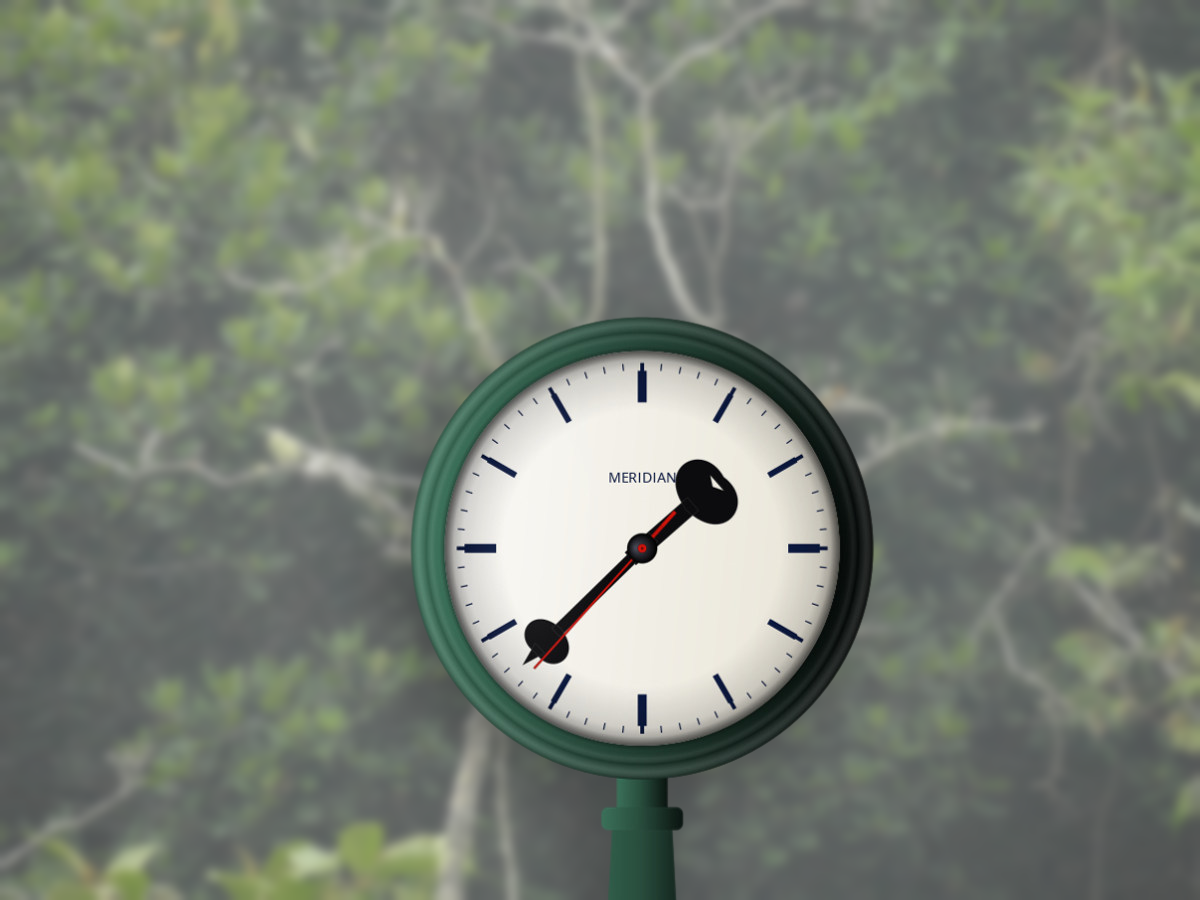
{"hour": 1, "minute": 37, "second": 37}
